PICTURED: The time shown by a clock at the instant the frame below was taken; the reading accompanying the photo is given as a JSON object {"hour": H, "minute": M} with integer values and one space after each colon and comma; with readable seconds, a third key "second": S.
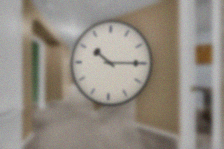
{"hour": 10, "minute": 15}
